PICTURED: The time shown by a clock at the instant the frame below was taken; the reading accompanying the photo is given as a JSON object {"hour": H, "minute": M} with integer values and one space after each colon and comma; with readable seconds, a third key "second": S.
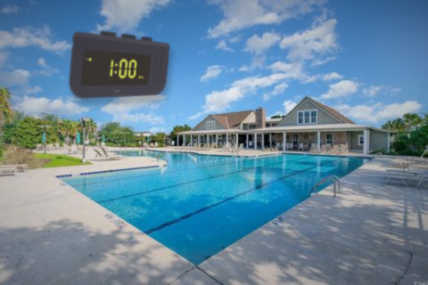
{"hour": 1, "minute": 0}
